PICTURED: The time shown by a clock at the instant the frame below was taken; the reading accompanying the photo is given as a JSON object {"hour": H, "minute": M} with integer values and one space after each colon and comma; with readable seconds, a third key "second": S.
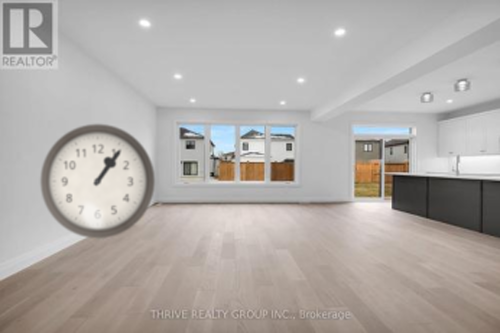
{"hour": 1, "minute": 6}
